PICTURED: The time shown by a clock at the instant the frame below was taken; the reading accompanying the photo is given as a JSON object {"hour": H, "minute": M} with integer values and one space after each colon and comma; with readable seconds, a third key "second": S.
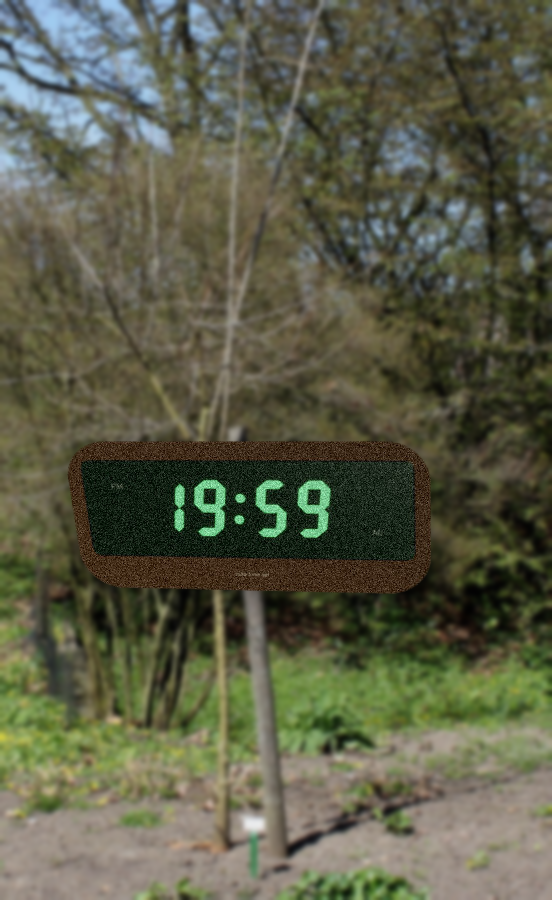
{"hour": 19, "minute": 59}
